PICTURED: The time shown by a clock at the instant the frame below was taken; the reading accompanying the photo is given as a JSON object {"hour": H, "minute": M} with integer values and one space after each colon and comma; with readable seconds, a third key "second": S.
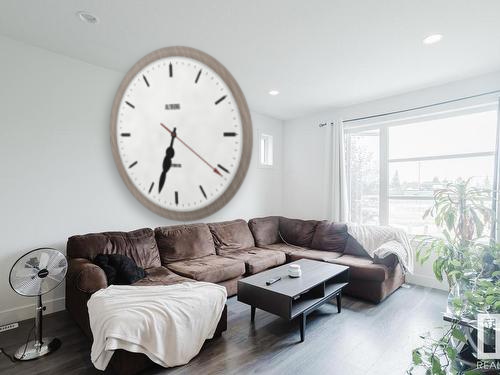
{"hour": 6, "minute": 33, "second": 21}
